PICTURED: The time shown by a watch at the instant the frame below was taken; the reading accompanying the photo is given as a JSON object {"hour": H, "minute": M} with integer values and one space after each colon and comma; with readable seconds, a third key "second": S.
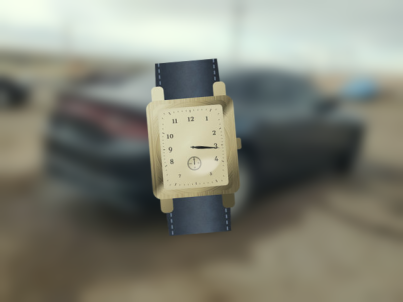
{"hour": 3, "minute": 16}
